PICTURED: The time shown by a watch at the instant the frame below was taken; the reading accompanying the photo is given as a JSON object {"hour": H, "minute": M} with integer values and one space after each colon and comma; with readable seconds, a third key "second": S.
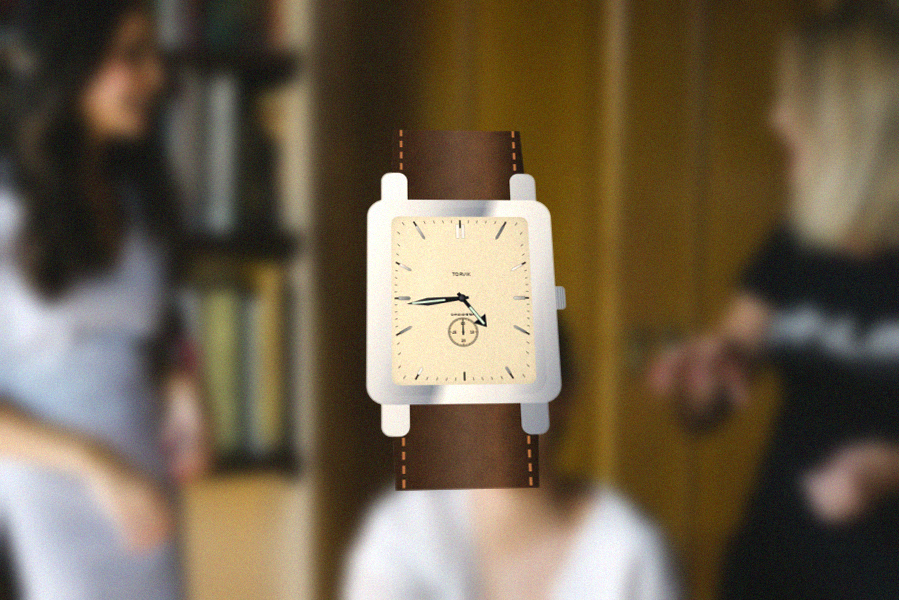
{"hour": 4, "minute": 44}
